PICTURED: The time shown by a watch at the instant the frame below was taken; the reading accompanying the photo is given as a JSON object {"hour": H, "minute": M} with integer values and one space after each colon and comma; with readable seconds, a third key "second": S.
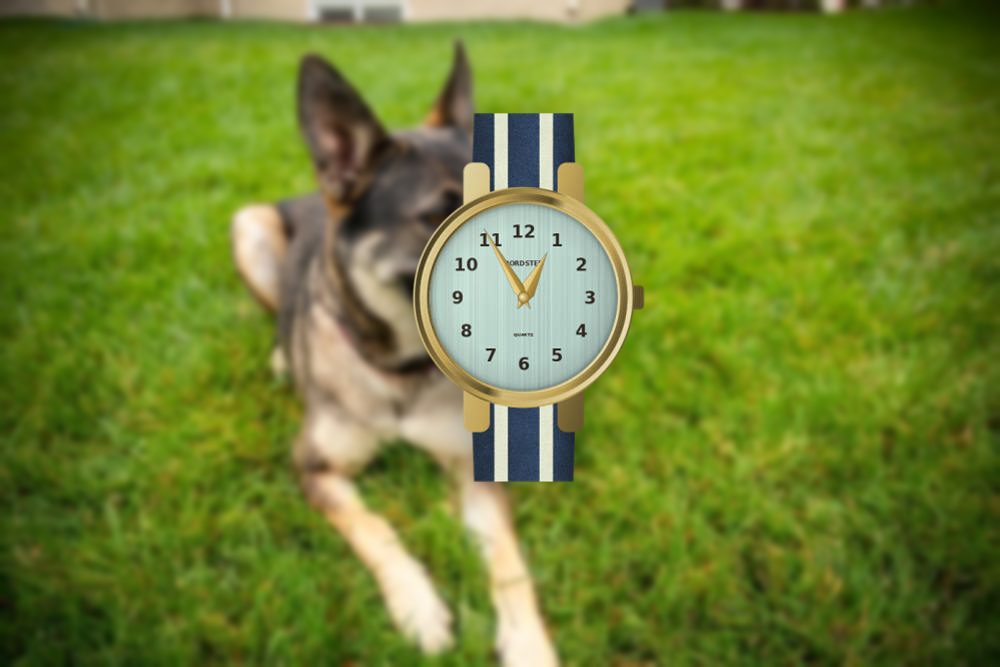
{"hour": 12, "minute": 55}
